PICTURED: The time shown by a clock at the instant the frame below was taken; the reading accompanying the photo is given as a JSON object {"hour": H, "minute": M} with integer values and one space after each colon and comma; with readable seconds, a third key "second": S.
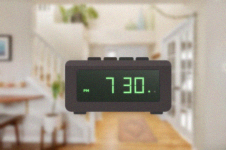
{"hour": 7, "minute": 30}
